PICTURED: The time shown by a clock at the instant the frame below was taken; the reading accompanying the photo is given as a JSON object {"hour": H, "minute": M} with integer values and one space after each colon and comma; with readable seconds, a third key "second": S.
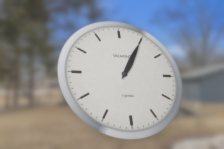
{"hour": 1, "minute": 5}
